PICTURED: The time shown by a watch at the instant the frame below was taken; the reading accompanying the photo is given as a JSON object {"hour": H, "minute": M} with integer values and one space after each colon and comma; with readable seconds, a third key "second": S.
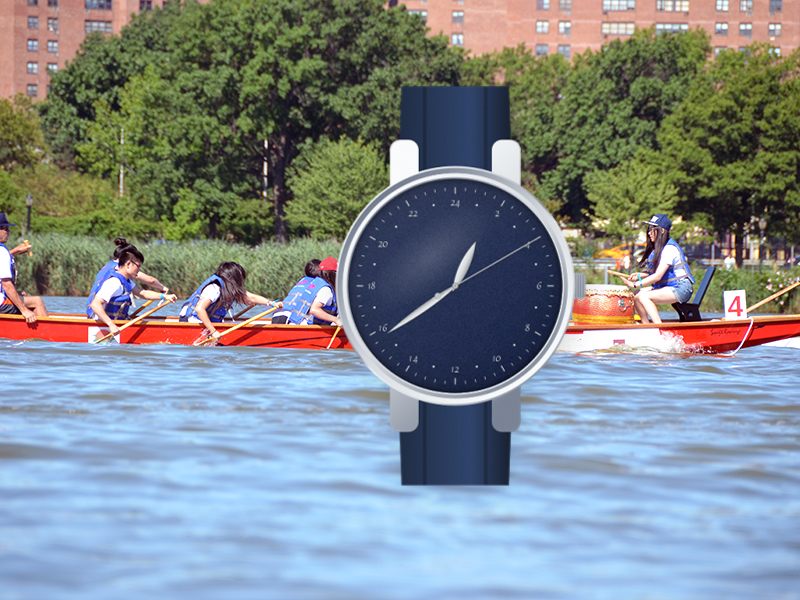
{"hour": 1, "minute": 39, "second": 10}
